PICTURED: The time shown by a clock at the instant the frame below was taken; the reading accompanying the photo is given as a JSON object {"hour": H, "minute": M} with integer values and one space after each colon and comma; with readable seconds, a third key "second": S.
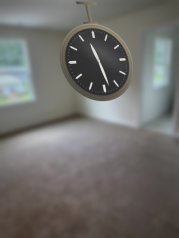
{"hour": 11, "minute": 28}
